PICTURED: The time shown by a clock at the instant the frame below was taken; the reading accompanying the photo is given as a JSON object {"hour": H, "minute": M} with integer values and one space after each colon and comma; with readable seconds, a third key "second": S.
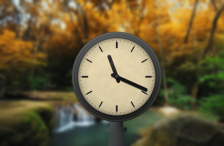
{"hour": 11, "minute": 19}
